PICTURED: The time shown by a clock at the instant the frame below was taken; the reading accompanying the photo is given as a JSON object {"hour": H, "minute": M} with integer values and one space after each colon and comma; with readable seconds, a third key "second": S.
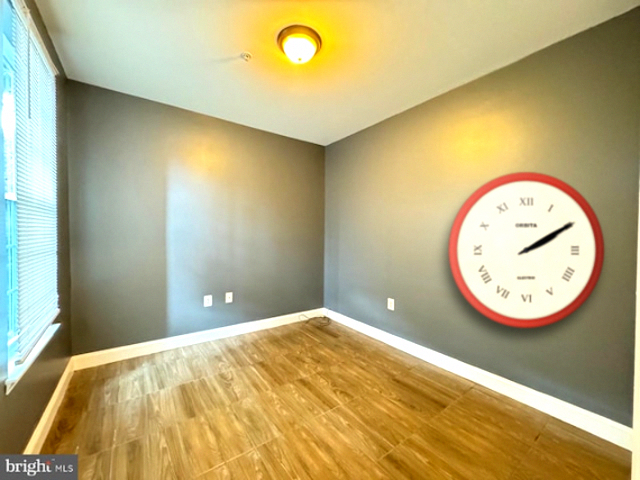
{"hour": 2, "minute": 10}
